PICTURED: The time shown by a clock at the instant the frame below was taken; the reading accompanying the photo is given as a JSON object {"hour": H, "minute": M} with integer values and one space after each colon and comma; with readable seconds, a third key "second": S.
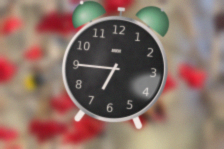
{"hour": 6, "minute": 45}
